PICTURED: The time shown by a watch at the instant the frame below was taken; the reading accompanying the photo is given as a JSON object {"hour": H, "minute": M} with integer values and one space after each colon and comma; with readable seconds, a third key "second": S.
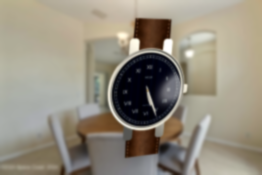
{"hour": 5, "minute": 26}
